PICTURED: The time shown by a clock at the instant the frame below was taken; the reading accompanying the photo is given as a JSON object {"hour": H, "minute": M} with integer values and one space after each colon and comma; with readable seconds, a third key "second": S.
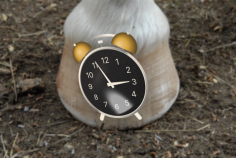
{"hour": 2, "minute": 56}
